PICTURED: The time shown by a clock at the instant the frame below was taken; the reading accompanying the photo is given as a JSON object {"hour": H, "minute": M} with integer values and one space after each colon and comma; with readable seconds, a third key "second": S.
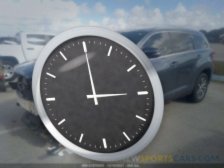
{"hour": 3, "minute": 0}
